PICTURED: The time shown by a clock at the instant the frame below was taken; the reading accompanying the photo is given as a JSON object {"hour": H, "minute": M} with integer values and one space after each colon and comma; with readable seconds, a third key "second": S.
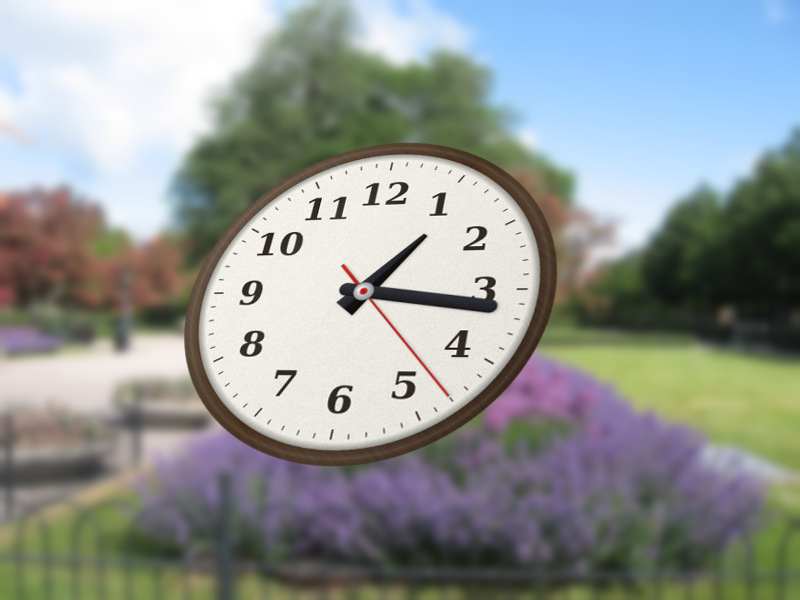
{"hour": 1, "minute": 16, "second": 23}
